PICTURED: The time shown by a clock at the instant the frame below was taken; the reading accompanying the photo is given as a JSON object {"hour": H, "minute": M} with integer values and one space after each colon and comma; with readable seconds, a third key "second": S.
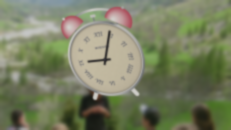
{"hour": 9, "minute": 4}
